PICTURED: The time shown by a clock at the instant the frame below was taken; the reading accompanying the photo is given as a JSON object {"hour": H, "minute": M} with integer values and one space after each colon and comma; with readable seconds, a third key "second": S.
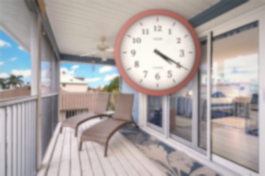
{"hour": 4, "minute": 20}
